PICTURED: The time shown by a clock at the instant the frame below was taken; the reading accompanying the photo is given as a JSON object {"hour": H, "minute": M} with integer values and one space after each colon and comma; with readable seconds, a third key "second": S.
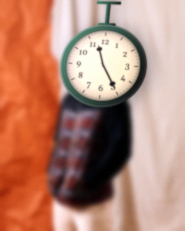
{"hour": 11, "minute": 25}
